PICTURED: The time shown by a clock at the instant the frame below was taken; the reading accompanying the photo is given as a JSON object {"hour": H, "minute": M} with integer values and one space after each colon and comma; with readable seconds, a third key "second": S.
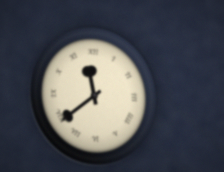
{"hour": 11, "minute": 39}
